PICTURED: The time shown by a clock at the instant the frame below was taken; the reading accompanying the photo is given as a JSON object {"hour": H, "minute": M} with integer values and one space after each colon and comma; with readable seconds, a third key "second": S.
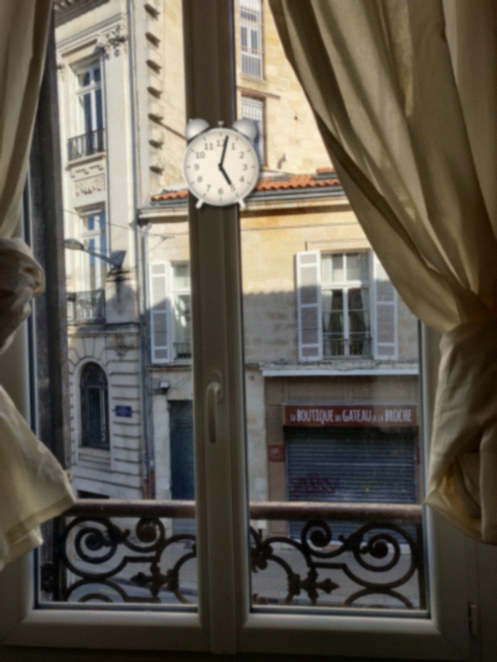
{"hour": 5, "minute": 2}
